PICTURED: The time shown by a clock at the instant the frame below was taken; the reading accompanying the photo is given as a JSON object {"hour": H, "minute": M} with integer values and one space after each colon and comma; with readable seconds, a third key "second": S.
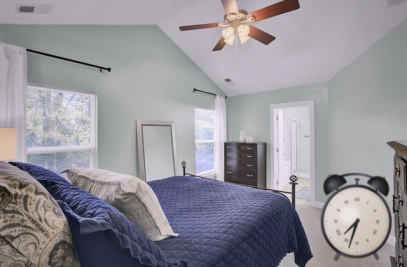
{"hour": 7, "minute": 33}
